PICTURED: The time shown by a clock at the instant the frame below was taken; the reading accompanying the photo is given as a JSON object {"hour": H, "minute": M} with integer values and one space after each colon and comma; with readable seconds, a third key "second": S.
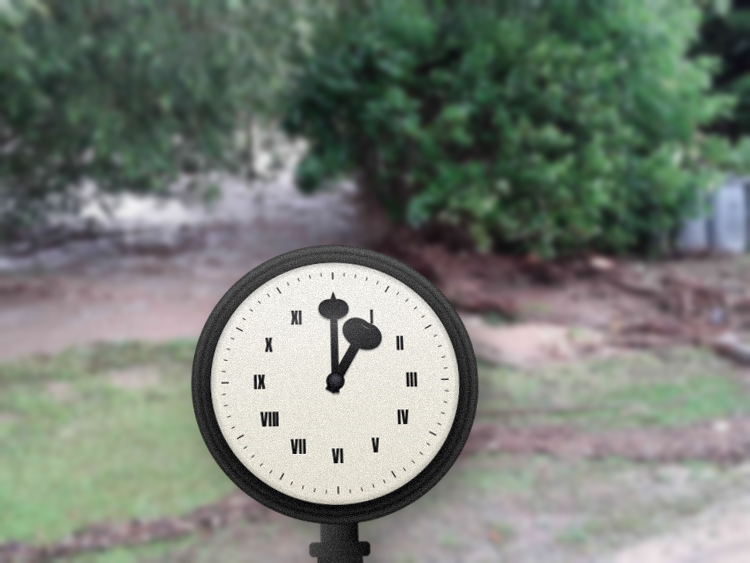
{"hour": 1, "minute": 0}
